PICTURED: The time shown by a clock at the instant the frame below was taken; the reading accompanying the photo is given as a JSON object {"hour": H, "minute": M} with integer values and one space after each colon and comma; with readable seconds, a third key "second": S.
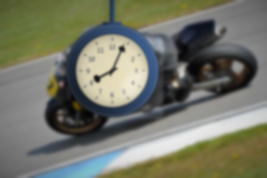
{"hour": 8, "minute": 4}
